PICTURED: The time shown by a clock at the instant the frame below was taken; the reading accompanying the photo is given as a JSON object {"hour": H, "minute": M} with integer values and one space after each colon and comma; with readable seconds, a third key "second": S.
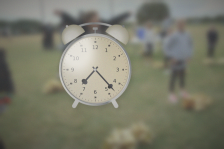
{"hour": 7, "minute": 23}
